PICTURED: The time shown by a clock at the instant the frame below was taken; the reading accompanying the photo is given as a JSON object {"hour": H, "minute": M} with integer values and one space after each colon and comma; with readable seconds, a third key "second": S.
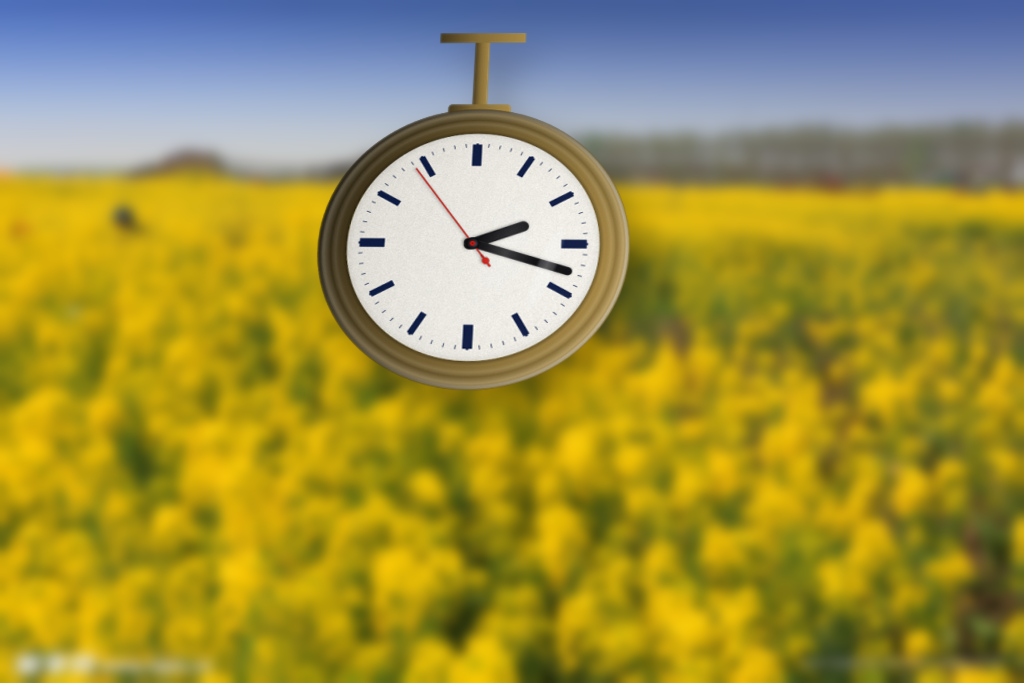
{"hour": 2, "minute": 17, "second": 54}
